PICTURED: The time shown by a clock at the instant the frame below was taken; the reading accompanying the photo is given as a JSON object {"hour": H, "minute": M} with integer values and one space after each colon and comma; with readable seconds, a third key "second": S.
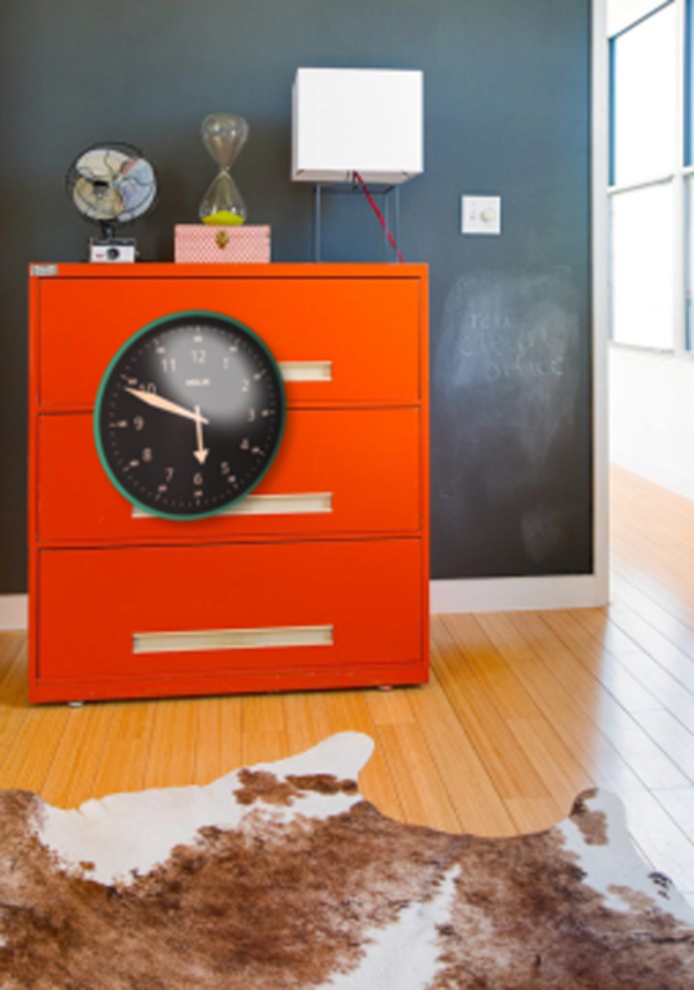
{"hour": 5, "minute": 49}
